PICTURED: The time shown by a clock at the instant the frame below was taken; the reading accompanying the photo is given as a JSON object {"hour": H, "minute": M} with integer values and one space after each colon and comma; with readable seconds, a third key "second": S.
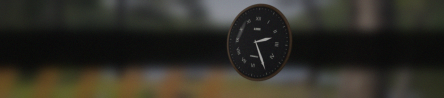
{"hour": 2, "minute": 25}
